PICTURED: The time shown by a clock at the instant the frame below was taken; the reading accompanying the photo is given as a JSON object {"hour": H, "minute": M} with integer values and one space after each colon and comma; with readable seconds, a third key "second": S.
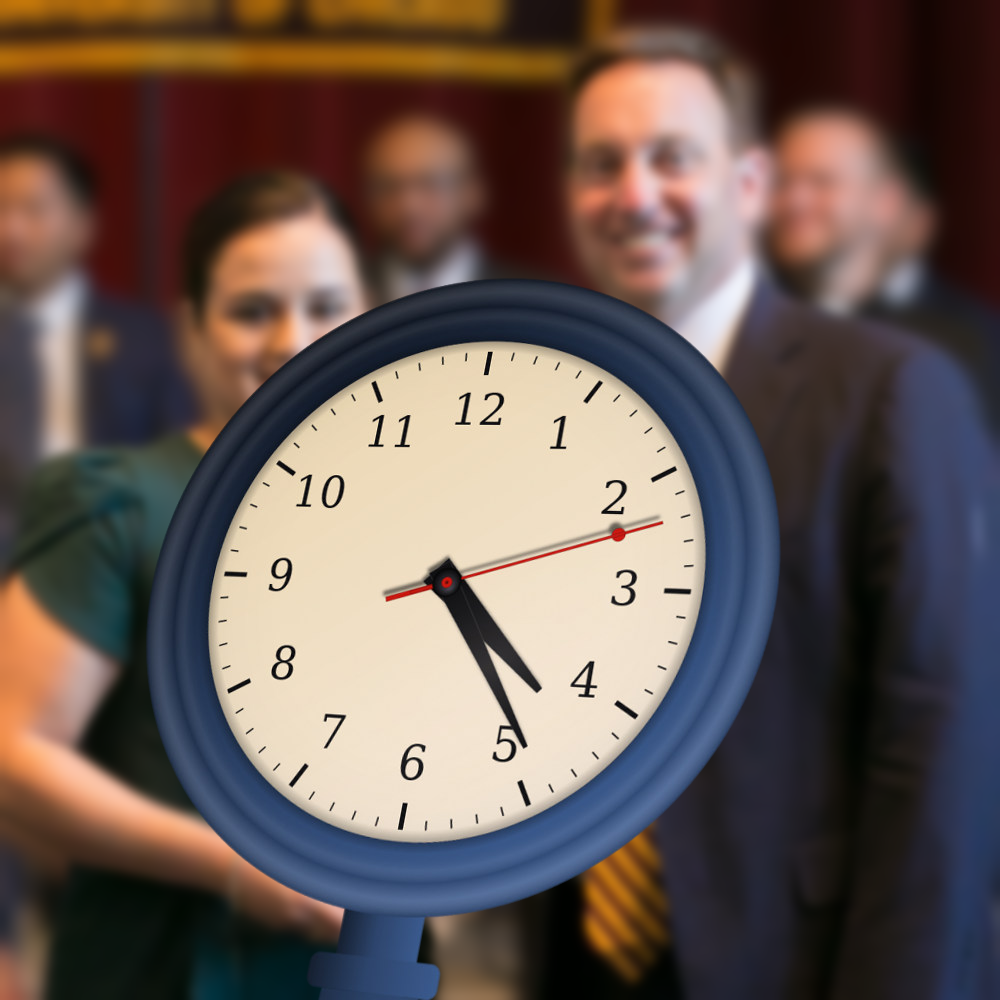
{"hour": 4, "minute": 24, "second": 12}
